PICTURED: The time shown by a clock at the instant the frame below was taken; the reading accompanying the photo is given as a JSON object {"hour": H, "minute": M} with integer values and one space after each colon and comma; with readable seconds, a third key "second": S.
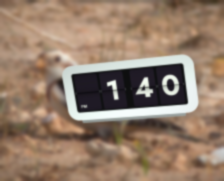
{"hour": 1, "minute": 40}
